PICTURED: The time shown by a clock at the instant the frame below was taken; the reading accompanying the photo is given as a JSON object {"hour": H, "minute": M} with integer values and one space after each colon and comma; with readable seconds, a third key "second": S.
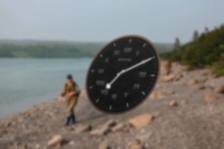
{"hour": 7, "minute": 10}
